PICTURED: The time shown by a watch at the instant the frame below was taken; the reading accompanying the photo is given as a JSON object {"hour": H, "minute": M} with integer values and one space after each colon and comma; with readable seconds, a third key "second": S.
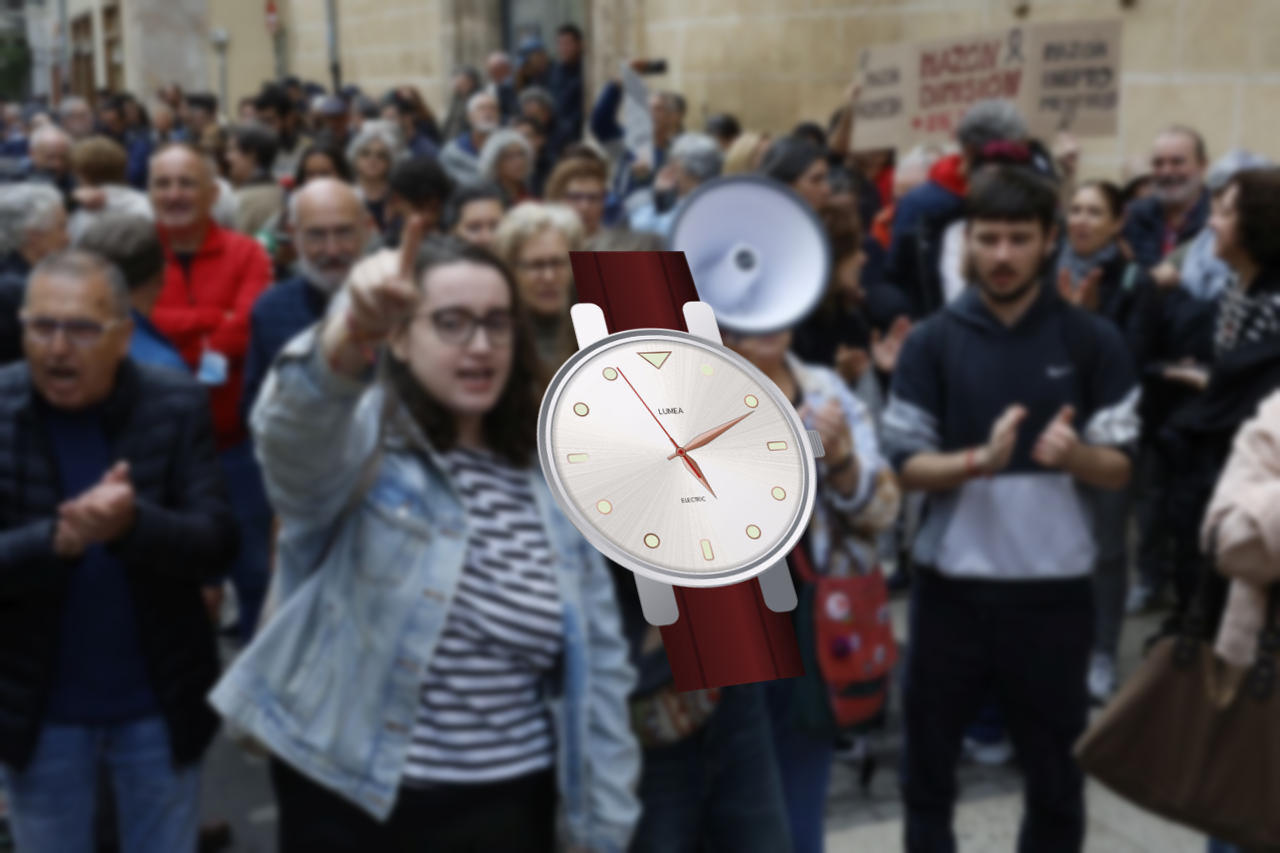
{"hour": 5, "minute": 10, "second": 56}
